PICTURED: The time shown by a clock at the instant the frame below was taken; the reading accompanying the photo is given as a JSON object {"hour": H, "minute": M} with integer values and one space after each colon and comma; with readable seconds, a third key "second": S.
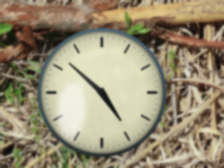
{"hour": 4, "minute": 52}
